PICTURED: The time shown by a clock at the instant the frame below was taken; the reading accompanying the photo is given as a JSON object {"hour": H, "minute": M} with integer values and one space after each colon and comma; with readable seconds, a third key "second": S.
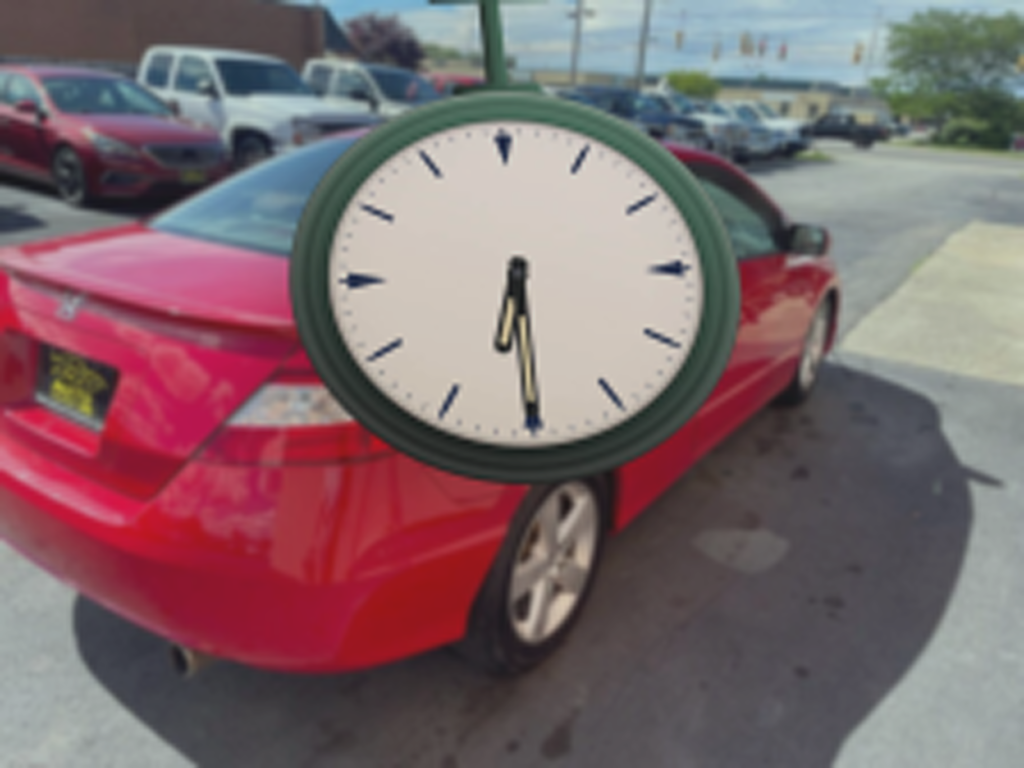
{"hour": 6, "minute": 30}
